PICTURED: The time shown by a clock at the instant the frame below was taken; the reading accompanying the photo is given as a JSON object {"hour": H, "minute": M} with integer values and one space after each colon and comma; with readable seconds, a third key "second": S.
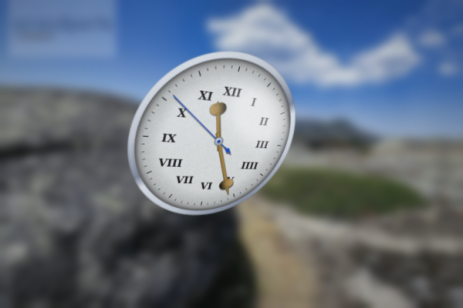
{"hour": 11, "minute": 25, "second": 51}
